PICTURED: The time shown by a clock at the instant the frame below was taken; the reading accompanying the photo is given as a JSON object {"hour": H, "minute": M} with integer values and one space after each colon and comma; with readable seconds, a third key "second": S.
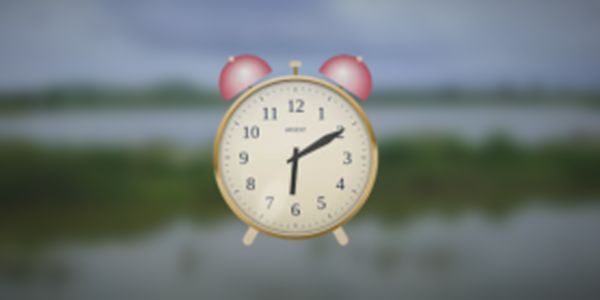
{"hour": 6, "minute": 10}
